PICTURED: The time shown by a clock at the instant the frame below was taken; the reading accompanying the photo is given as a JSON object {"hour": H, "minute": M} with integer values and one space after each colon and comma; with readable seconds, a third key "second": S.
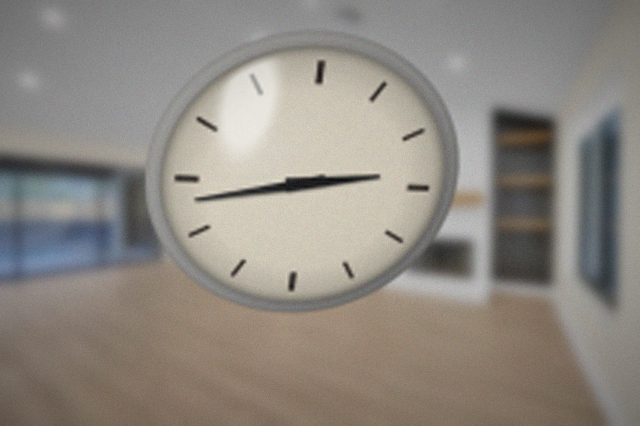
{"hour": 2, "minute": 43}
